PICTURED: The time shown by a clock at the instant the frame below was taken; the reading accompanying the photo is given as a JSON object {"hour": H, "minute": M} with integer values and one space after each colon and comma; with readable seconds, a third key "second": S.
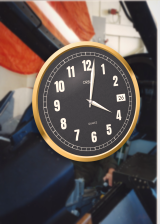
{"hour": 4, "minute": 2}
